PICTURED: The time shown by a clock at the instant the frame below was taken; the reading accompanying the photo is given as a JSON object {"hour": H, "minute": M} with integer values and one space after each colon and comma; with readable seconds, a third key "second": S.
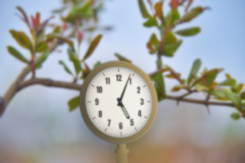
{"hour": 5, "minute": 4}
